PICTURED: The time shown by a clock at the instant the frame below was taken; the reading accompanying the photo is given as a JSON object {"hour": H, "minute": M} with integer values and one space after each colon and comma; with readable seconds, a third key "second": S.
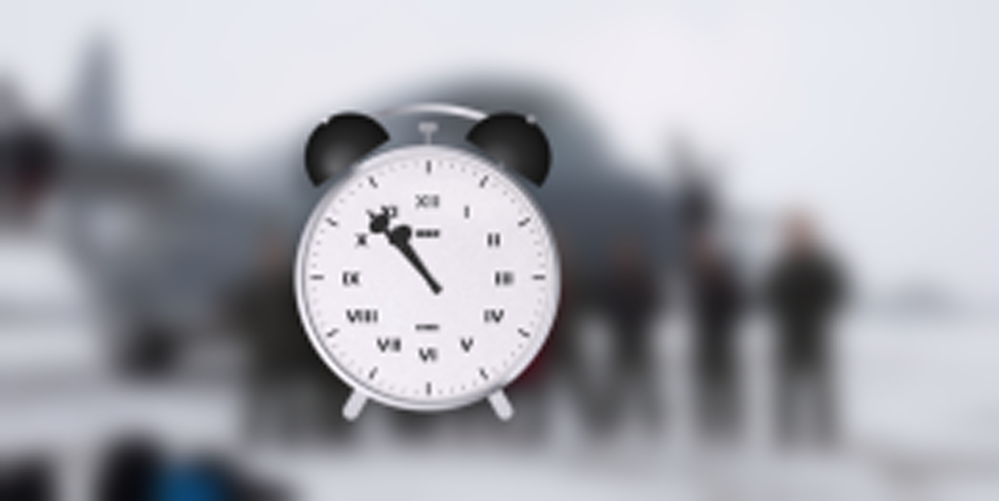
{"hour": 10, "minute": 53}
